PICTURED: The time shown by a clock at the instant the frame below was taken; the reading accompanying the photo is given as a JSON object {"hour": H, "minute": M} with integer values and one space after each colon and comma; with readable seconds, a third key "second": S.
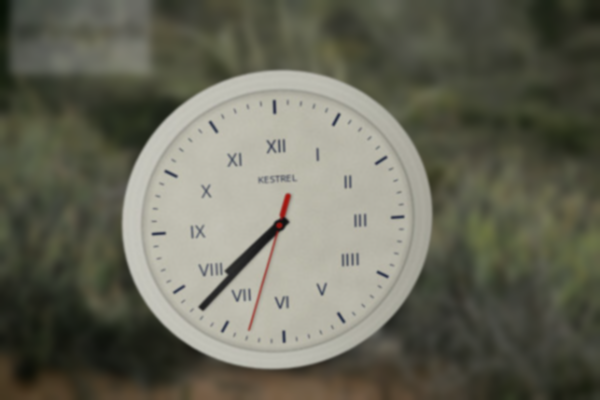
{"hour": 7, "minute": 37, "second": 33}
